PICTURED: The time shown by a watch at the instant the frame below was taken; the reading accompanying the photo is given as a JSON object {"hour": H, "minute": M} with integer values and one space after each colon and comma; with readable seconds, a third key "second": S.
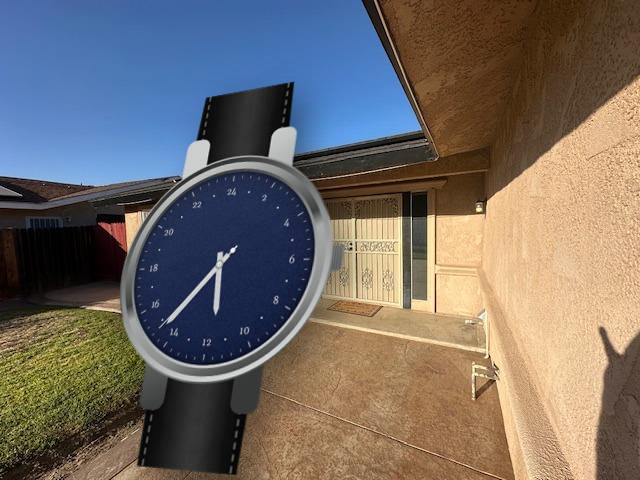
{"hour": 11, "minute": 36, "second": 37}
